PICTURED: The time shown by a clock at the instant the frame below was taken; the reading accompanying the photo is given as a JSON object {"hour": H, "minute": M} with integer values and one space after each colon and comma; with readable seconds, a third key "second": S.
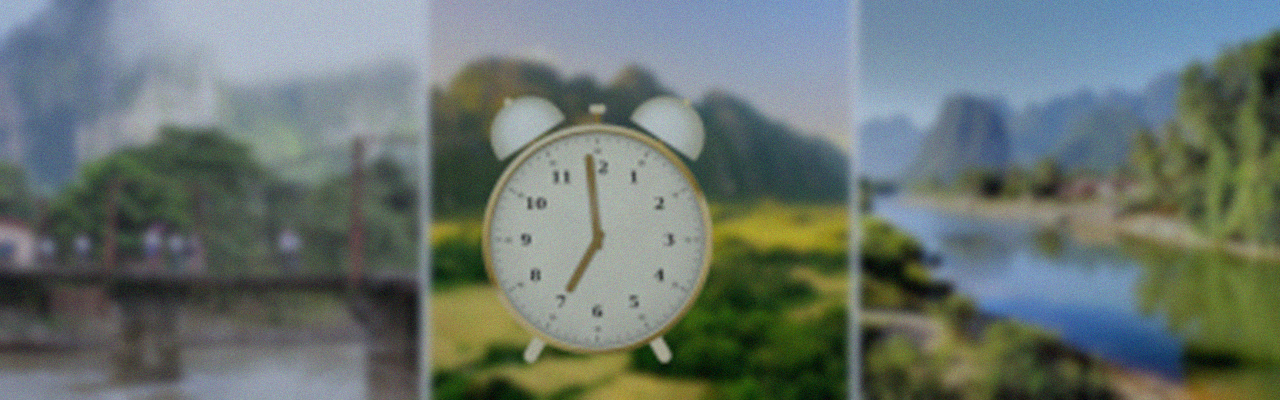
{"hour": 6, "minute": 59}
